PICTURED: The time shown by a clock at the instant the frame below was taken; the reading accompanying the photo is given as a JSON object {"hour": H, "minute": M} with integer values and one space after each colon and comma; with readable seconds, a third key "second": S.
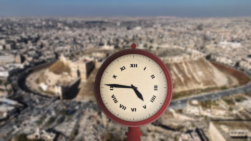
{"hour": 4, "minute": 46}
